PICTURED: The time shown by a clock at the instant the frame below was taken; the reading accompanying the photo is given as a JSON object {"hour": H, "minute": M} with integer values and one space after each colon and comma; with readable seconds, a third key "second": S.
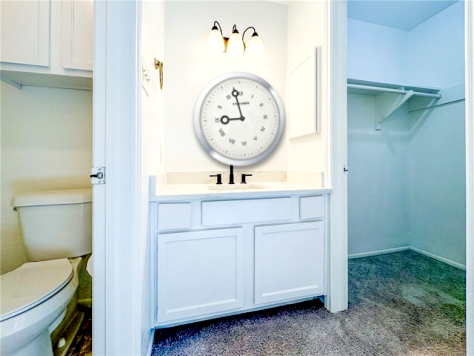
{"hour": 8, "minute": 58}
